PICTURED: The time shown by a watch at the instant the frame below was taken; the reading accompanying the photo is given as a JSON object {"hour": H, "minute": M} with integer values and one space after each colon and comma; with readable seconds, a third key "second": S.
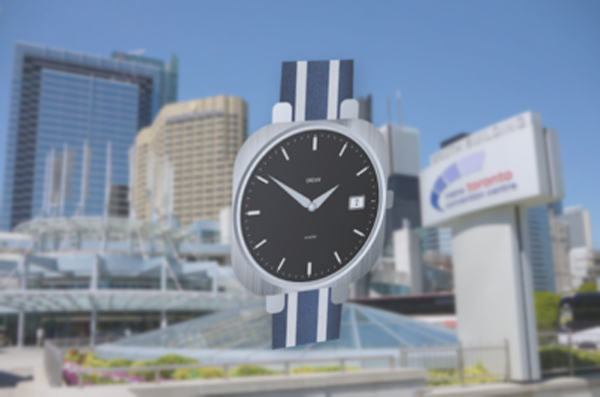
{"hour": 1, "minute": 51}
